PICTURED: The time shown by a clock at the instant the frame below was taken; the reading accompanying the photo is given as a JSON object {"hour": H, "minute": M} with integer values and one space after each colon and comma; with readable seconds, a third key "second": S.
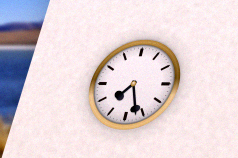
{"hour": 7, "minute": 27}
